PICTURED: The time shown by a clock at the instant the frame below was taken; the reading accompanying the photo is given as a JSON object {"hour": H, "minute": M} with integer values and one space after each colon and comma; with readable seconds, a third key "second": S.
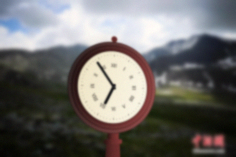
{"hour": 6, "minute": 54}
